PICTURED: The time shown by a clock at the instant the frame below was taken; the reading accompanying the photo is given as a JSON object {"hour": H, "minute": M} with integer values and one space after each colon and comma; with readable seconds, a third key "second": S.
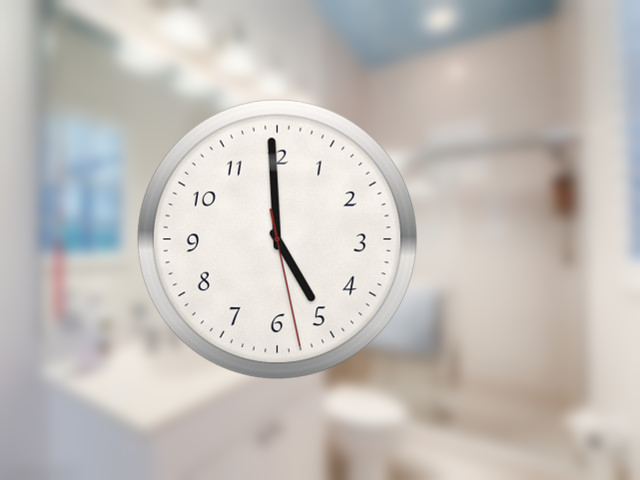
{"hour": 4, "minute": 59, "second": 28}
